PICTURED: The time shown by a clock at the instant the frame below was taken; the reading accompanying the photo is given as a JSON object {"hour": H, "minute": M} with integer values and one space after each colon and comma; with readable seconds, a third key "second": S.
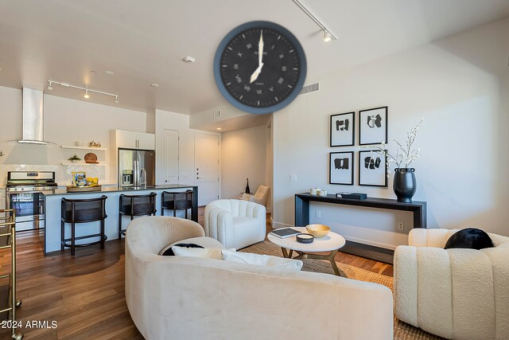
{"hour": 7, "minute": 0}
